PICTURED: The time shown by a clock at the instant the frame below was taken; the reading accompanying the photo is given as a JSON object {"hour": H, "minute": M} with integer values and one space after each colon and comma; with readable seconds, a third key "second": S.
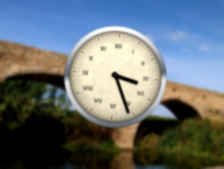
{"hour": 3, "minute": 26}
